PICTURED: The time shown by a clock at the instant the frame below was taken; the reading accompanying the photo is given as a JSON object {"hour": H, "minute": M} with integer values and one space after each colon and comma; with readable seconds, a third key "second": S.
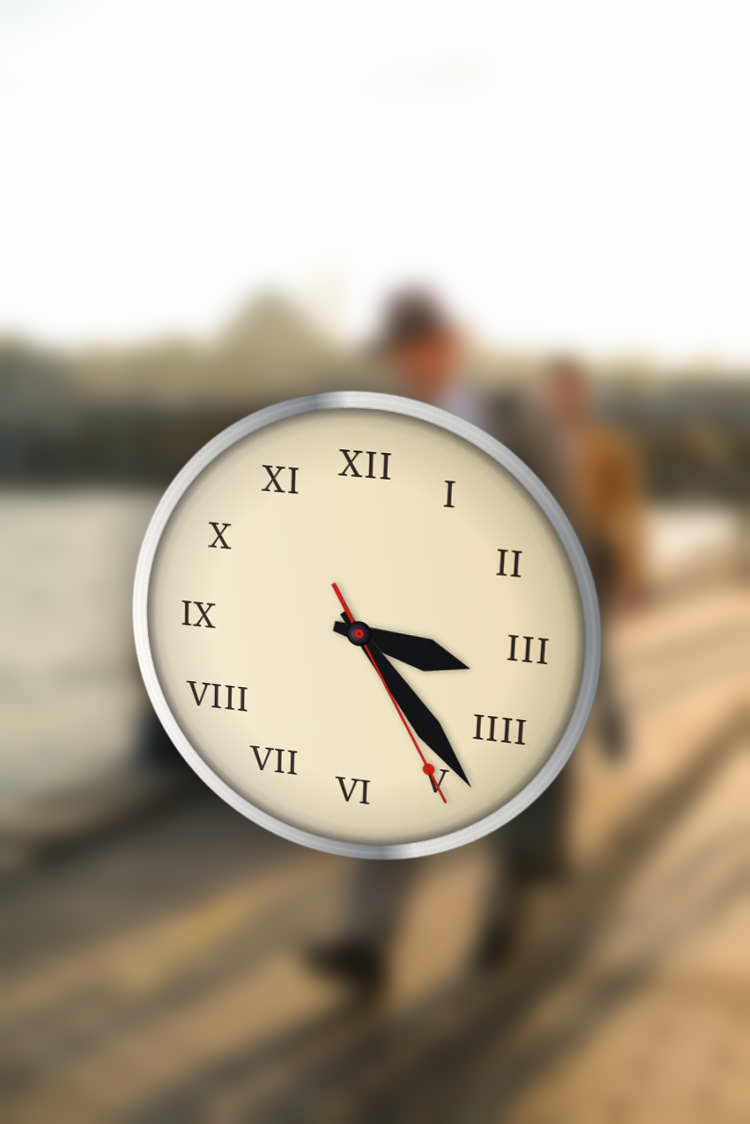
{"hour": 3, "minute": 23, "second": 25}
